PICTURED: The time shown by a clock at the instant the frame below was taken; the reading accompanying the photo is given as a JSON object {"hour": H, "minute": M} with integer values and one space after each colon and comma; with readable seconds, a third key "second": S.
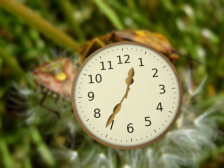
{"hour": 12, "minute": 36}
